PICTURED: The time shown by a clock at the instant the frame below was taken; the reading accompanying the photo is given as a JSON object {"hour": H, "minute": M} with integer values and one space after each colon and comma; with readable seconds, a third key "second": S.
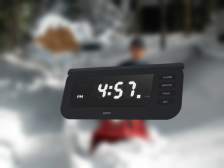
{"hour": 4, "minute": 57}
